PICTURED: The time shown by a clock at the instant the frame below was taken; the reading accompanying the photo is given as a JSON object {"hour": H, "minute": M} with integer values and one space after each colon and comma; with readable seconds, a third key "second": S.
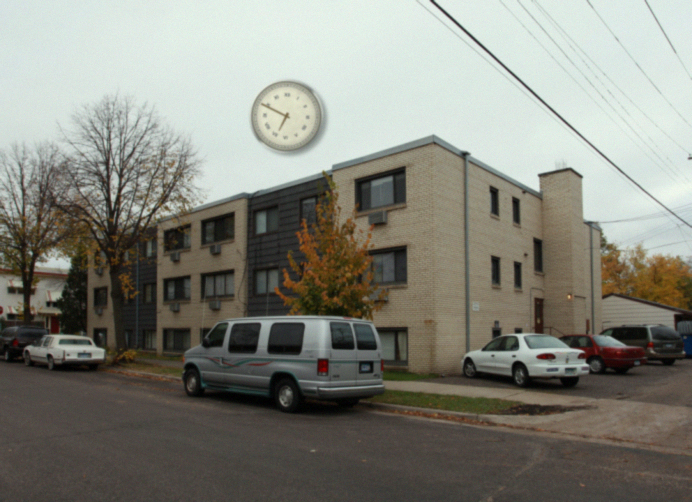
{"hour": 6, "minute": 49}
